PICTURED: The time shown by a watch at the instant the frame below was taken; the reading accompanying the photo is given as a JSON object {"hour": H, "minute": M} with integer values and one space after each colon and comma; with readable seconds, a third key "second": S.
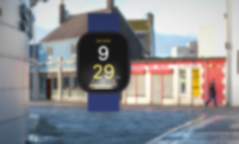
{"hour": 9, "minute": 29}
